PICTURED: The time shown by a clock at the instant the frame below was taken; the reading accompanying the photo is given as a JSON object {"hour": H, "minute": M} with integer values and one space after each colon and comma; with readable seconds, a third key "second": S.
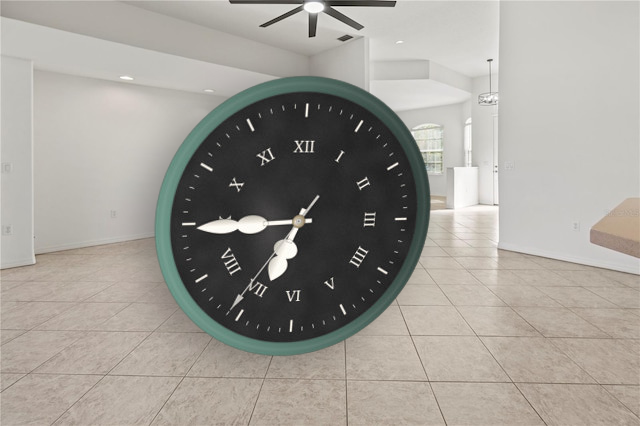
{"hour": 6, "minute": 44, "second": 36}
